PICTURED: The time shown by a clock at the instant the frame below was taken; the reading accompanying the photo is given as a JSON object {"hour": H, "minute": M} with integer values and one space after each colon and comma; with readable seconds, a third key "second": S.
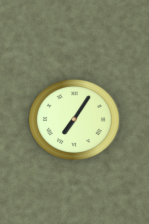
{"hour": 7, "minute": 5}
